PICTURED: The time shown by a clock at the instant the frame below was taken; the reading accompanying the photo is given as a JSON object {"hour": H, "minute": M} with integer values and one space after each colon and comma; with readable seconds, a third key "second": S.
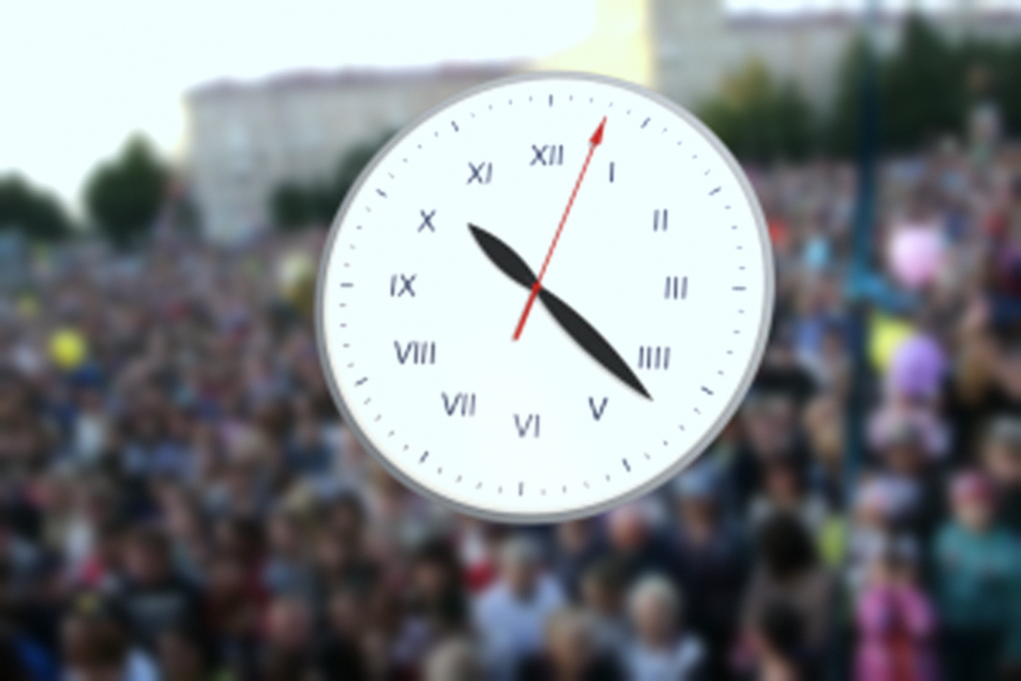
{"hour": 10, "minute": 22, "second": 3}
